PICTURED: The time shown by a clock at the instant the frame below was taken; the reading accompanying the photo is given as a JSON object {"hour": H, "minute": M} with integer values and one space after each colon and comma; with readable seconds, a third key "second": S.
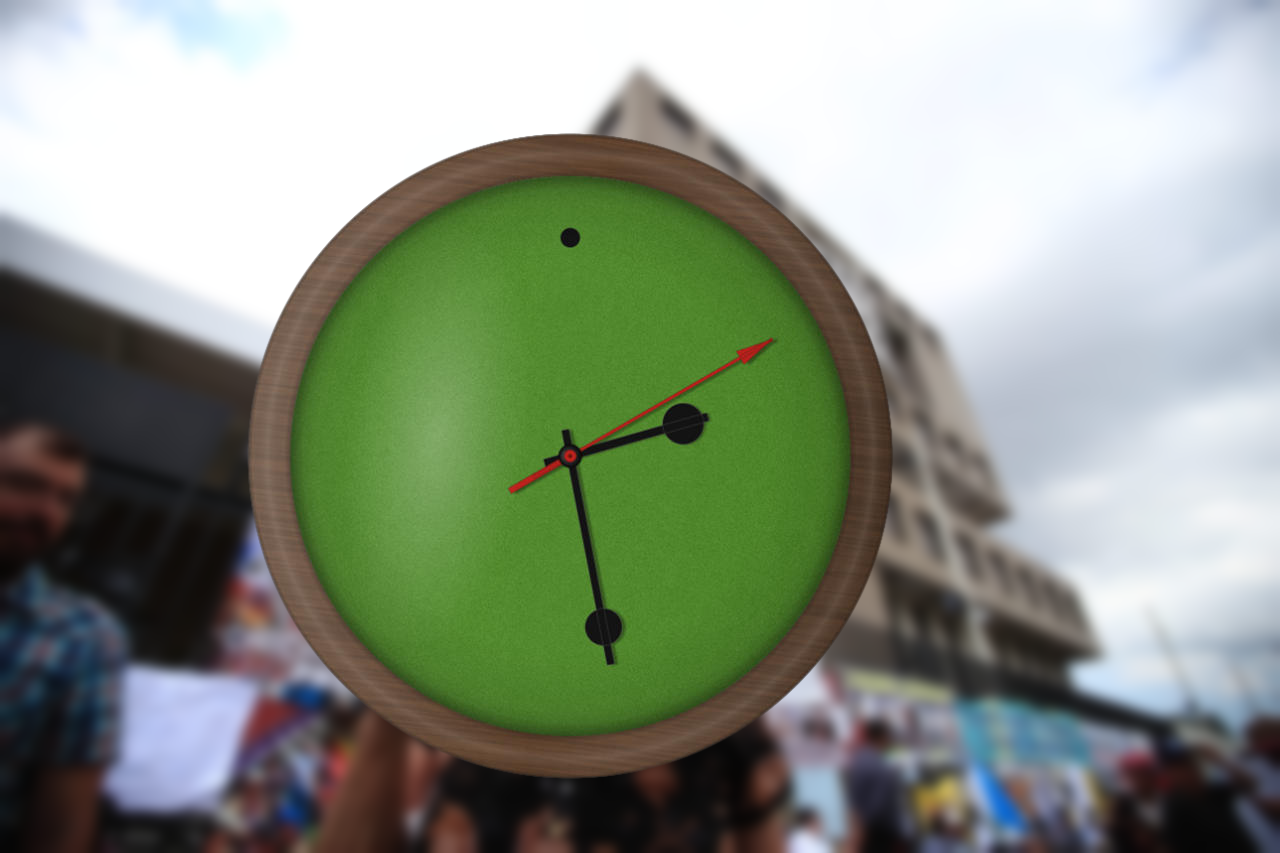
{"hour": 2, "minute": 28, "second": 10}
